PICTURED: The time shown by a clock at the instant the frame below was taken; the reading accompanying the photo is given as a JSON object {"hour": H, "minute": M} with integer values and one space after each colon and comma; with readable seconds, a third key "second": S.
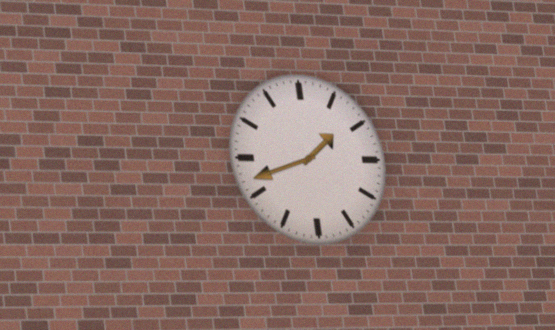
{"hour": 1, "minute": 42}
